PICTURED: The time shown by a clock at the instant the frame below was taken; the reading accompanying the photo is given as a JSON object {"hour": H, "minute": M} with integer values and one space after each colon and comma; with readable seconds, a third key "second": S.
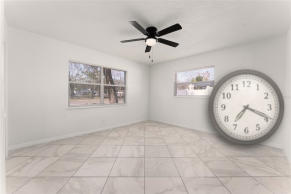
{"hour": 7, "minute": 19}
